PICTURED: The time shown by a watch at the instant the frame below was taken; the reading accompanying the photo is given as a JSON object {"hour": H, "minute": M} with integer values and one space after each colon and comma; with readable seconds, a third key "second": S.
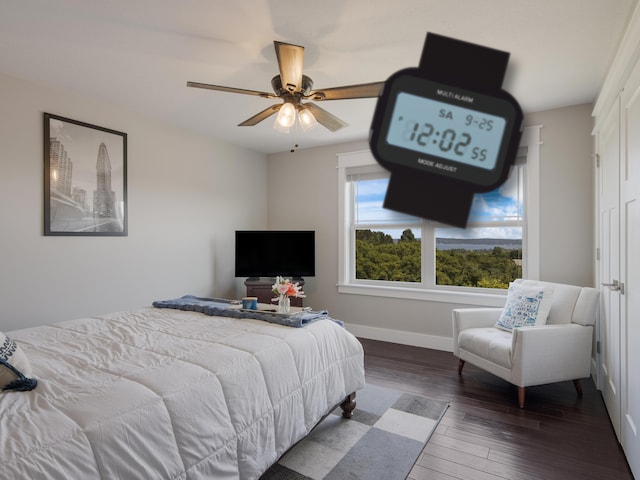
{"hour": 12, "minute": 2, "second": 55}
